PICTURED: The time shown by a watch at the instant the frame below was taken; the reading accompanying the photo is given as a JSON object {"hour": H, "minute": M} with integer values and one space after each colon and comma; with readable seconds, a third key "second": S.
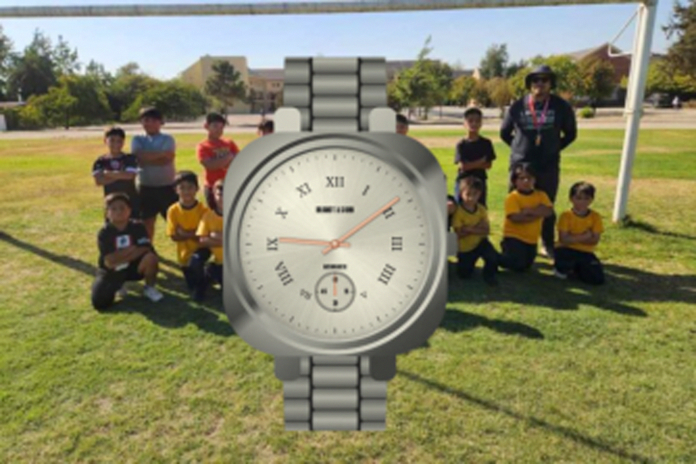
{"hour": 9, "minute": 9}
